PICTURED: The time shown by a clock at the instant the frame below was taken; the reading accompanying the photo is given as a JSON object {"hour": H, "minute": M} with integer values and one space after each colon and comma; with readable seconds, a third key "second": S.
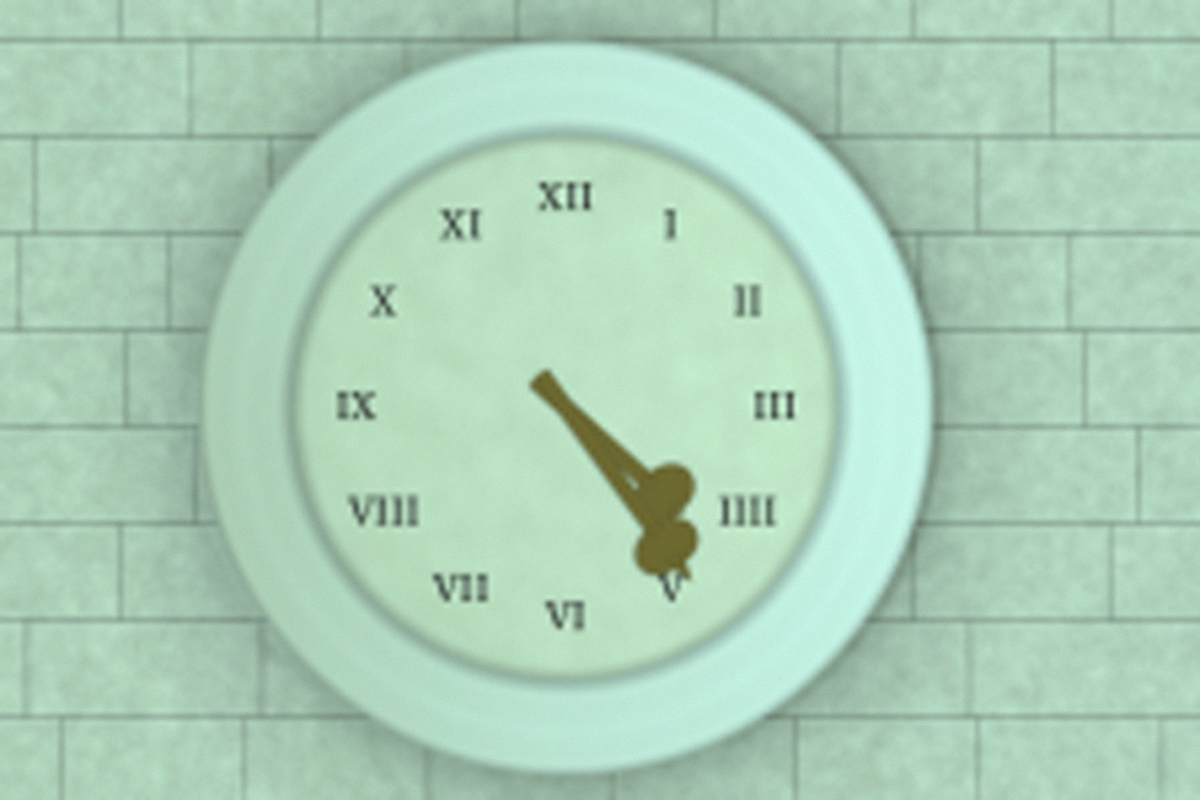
{"hour": 4, "minute": 24}
